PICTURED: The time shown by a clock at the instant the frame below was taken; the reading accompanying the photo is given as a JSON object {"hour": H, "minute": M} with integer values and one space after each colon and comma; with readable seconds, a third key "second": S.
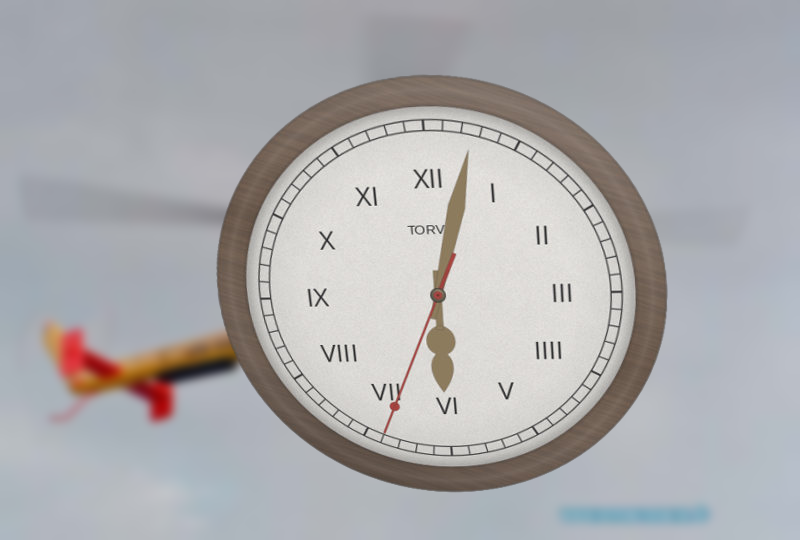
{"hour": 6, "minute": 2, "second": 34}
